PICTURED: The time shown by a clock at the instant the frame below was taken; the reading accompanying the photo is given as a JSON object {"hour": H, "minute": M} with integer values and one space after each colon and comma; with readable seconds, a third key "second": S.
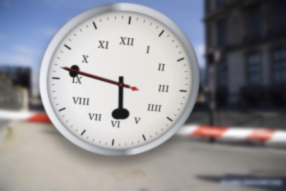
{"hour": 5, "minute": 46, "second": 47}
